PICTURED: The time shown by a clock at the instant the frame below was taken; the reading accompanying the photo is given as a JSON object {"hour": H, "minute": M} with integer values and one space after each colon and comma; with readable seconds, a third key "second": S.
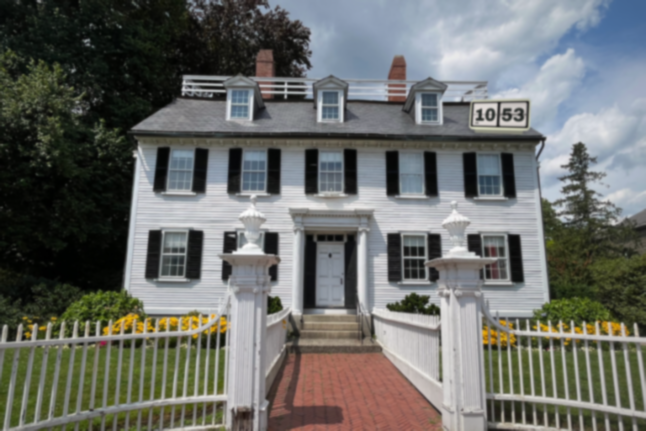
{"hour": 10, "minute": 53}
